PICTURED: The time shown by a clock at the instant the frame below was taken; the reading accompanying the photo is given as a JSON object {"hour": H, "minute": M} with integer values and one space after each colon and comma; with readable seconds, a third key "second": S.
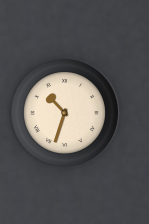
{"hour": 10, "minute": 33}
